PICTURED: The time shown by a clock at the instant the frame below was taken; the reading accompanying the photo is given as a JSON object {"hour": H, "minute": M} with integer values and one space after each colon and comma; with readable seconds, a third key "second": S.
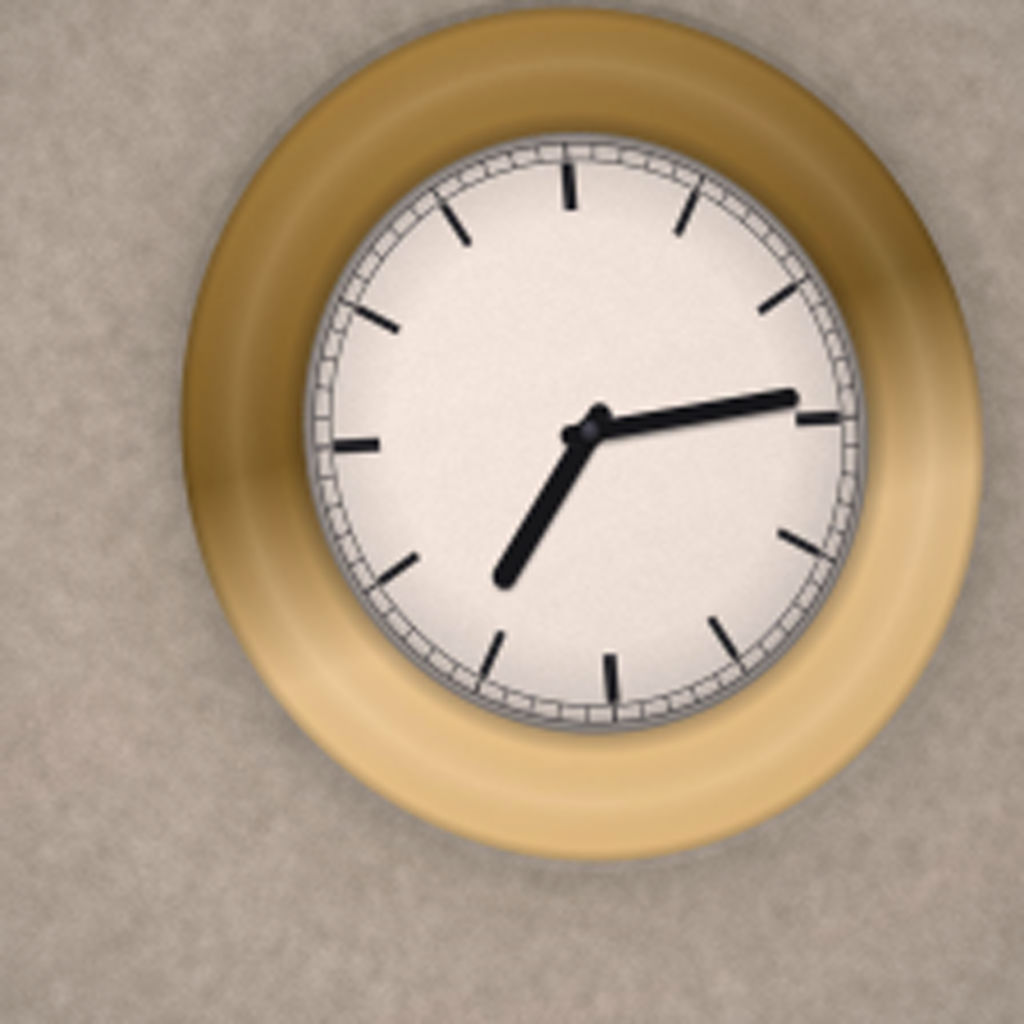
{"hour": 7, "minute": 14}
